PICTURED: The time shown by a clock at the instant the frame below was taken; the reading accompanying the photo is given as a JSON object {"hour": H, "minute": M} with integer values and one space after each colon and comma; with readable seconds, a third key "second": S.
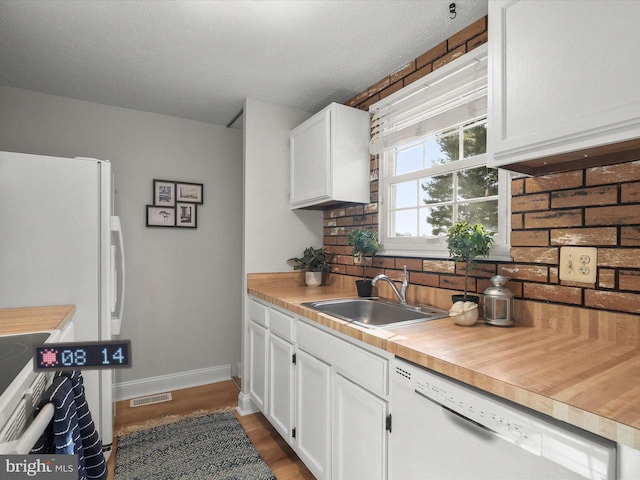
{"hour": 8, "minute": 14}
